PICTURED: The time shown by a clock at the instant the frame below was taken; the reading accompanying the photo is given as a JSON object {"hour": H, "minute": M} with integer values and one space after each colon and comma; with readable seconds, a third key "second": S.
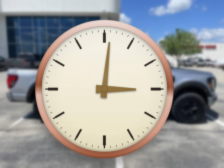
{"hour": 3, "minute": 1}
